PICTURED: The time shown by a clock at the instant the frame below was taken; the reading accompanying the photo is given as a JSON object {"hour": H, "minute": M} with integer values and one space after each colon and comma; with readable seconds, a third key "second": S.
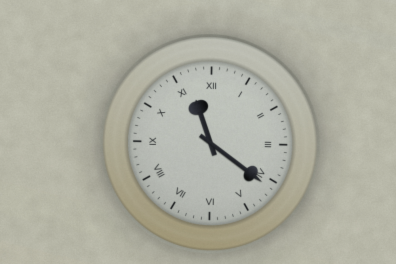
{"hour": 11, "minute": 21}
